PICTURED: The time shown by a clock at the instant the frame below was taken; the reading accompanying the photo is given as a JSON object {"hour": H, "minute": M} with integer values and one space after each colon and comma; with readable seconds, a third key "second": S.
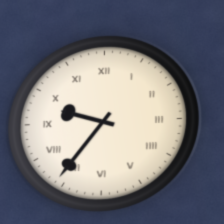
{"hour": 9, "minute": 36}
